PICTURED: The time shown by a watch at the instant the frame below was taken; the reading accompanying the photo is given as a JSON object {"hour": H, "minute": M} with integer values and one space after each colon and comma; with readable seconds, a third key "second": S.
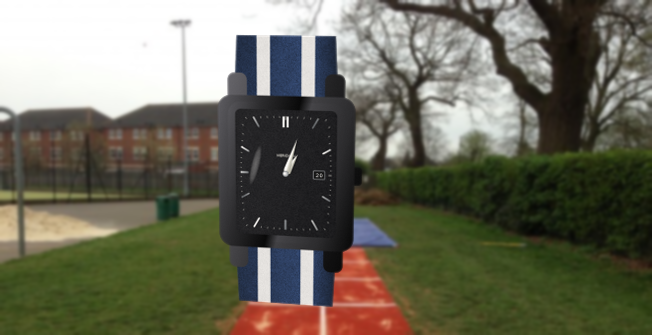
{"hour": 1, "minute": 3}
